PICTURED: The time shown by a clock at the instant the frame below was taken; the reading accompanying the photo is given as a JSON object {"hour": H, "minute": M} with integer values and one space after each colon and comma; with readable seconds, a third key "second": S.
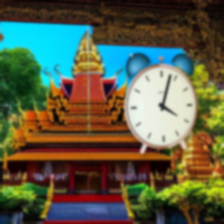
{"hour": 4, "minute": 3}
